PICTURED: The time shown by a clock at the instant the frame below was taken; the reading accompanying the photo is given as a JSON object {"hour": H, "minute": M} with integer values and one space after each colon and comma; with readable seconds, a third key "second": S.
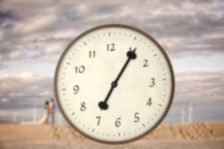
{"hour": 7, "minute": 6}
